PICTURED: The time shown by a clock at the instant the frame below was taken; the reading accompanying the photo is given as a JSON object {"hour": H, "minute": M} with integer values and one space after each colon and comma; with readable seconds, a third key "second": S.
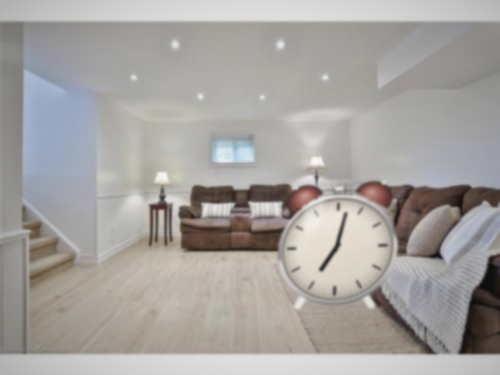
{"hour": 7, "minute": 2}
